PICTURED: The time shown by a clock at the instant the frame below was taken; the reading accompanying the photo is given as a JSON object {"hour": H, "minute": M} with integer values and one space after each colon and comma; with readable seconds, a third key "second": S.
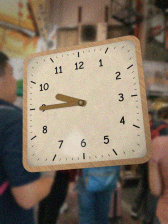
{"hour": 9, "minute": 45}
